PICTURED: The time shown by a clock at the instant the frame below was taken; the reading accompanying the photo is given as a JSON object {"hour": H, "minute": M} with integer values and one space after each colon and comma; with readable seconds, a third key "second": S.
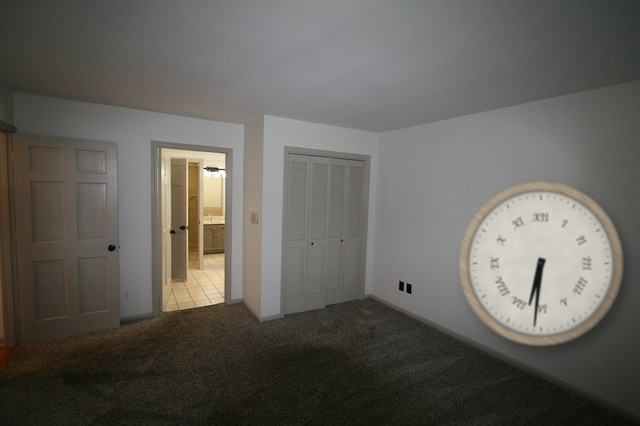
{"hour": 6, "minute": 31}
